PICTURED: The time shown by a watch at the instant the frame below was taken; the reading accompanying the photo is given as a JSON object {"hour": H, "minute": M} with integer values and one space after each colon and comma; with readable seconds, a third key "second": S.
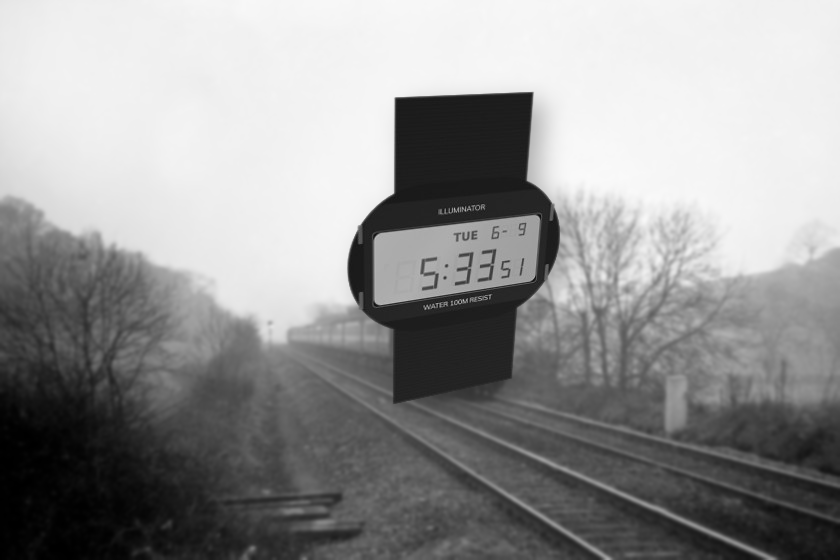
{"hour": 5, "minute": 33, "second": 51}
